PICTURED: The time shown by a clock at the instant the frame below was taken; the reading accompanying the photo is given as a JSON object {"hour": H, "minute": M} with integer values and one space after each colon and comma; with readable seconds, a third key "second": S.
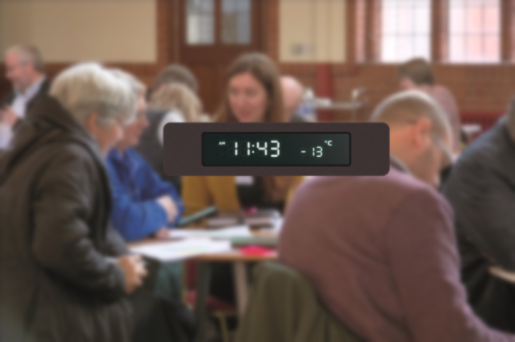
{"hour": 11, "minute": 43}
